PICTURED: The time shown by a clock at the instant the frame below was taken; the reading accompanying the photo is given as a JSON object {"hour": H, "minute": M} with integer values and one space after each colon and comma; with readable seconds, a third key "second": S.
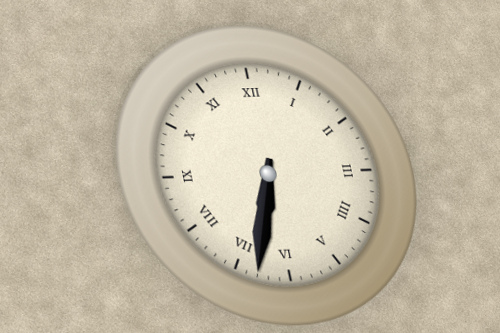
{"hour": 6, "minute": 33}
